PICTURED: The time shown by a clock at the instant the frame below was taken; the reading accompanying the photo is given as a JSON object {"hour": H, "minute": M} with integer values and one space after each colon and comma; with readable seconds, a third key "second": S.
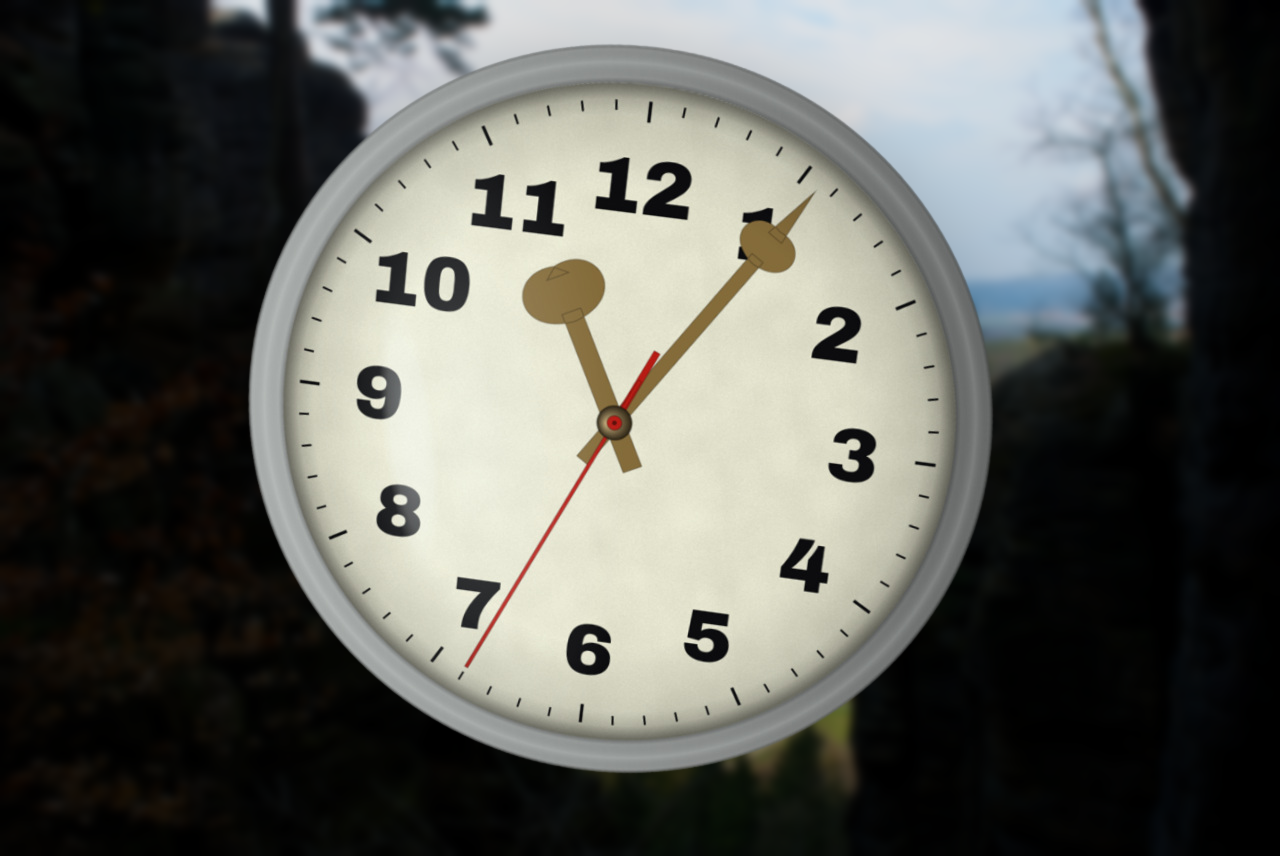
{"hour": 11, "minute": 5, "second": 34}
